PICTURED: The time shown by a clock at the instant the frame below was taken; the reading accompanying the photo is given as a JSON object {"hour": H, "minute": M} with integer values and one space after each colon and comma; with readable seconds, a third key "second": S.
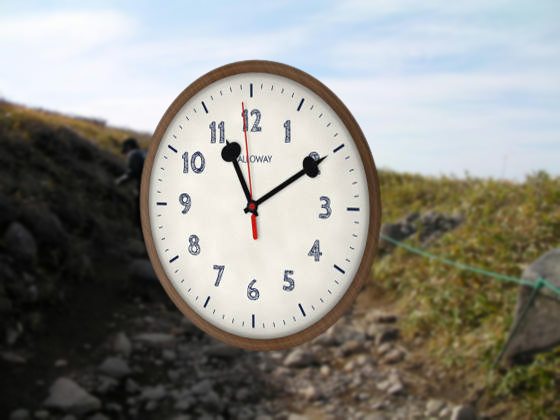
{"hour": 11, "minute": 9, "second": 59}
